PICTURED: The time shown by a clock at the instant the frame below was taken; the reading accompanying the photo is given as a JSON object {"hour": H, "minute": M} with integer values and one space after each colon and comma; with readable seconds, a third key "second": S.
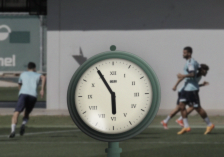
{"hour": 5, "minute": 55}
